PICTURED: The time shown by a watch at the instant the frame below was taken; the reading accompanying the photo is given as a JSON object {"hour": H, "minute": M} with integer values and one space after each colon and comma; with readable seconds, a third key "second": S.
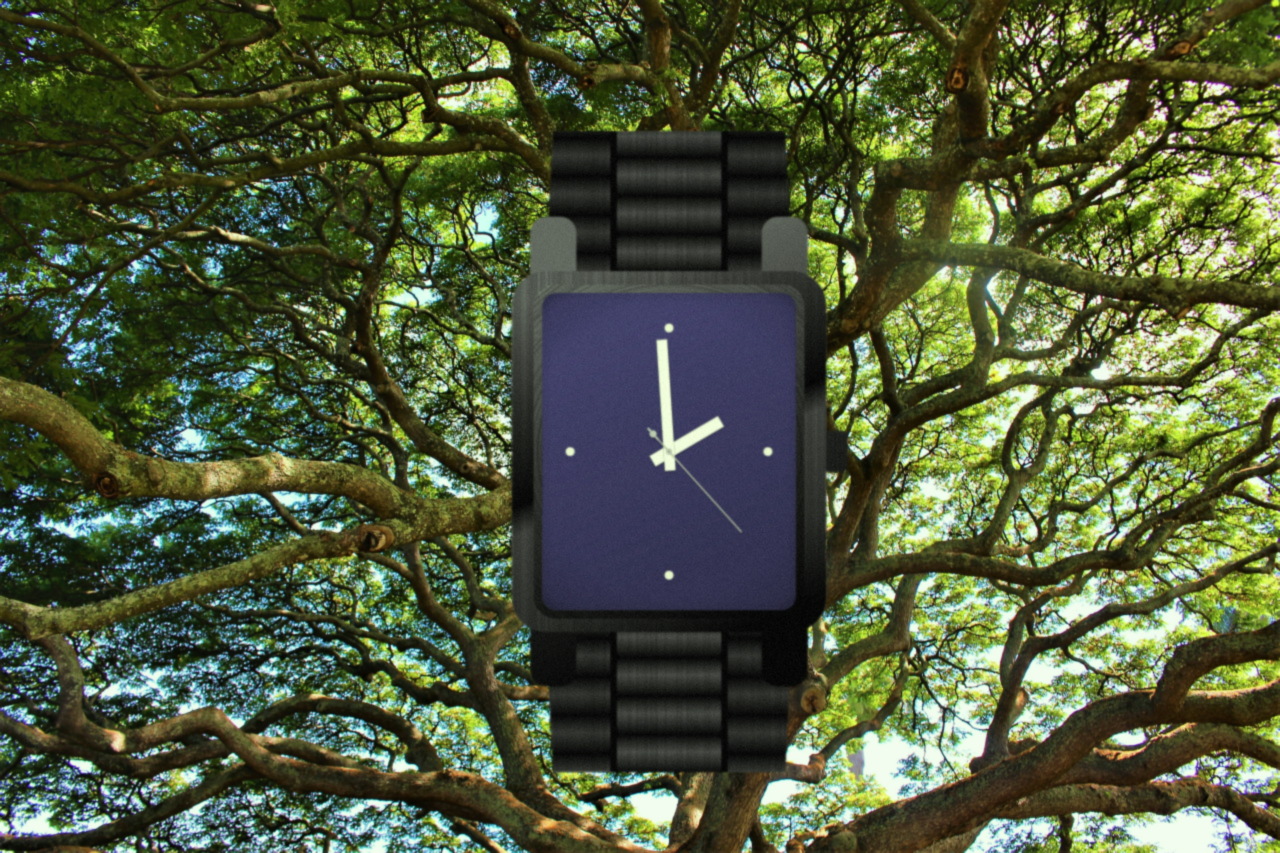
{"hour": 1, "minute": 59, "second": 23}
